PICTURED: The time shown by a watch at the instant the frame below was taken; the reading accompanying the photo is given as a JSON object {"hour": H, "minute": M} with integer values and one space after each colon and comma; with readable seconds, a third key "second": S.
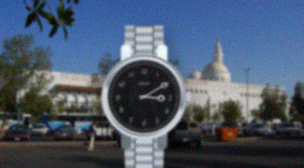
{"hour": 3, "minute": 10}
